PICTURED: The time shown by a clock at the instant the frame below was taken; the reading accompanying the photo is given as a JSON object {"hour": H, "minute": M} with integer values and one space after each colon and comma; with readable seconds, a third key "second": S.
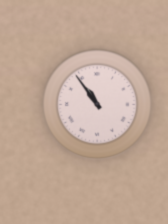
{"hour": 10, "minute": 54}
